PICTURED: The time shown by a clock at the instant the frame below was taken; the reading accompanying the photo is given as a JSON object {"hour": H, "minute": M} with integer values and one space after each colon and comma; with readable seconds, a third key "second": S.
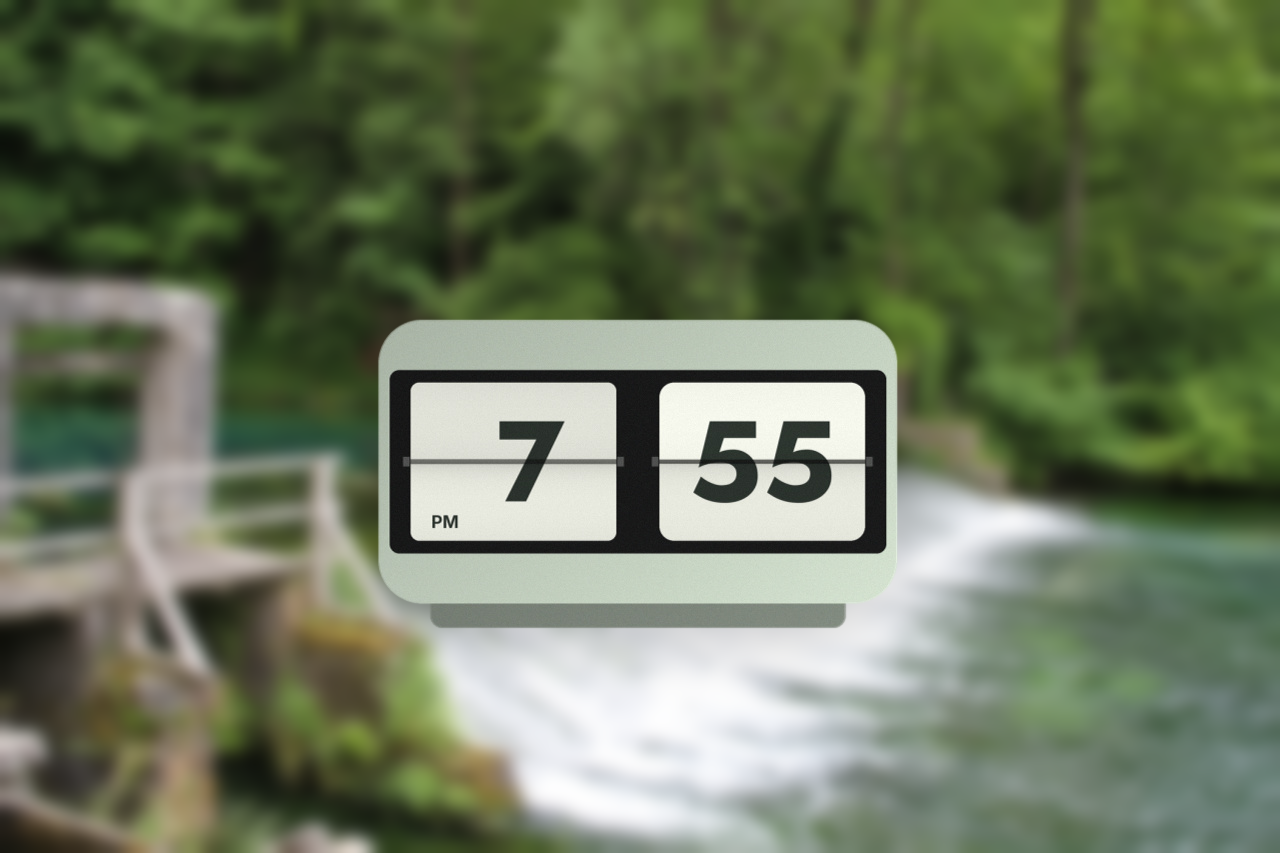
{"hour": 7, "minute": 55}
